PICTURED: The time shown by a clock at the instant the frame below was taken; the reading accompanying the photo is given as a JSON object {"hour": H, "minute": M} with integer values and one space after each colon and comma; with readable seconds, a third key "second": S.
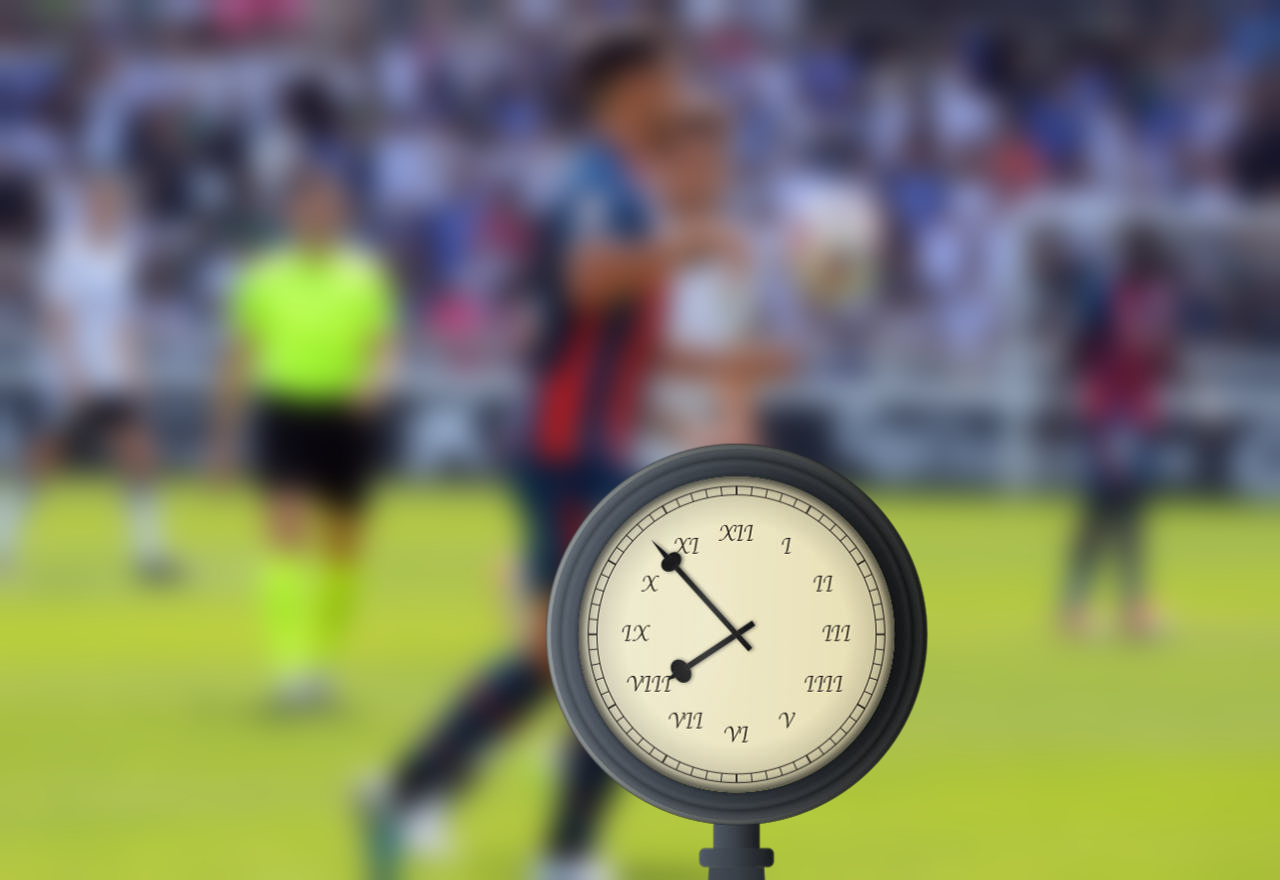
{"hour": 7, "minute": 53}
